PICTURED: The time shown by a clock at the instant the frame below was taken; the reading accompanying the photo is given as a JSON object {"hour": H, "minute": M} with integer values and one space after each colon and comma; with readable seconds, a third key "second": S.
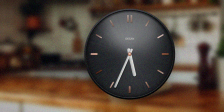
{"hour": 5, "minute": 34}
